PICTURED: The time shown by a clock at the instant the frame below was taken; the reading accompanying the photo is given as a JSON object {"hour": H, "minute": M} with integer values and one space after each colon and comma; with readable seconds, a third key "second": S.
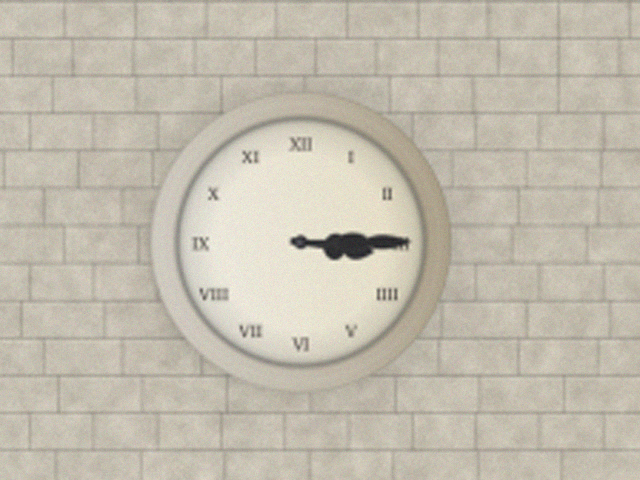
{"hour": 3, "minute": 15}
